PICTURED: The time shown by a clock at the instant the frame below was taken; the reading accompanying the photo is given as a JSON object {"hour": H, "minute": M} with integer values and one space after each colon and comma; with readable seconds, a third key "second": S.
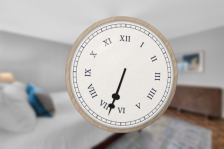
{"hour": 6, "minute": 33}
